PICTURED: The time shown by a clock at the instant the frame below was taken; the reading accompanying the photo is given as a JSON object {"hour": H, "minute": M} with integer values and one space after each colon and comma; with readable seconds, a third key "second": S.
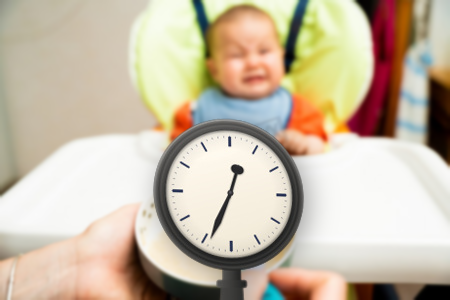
{"hour": 12, "minute": 34}
